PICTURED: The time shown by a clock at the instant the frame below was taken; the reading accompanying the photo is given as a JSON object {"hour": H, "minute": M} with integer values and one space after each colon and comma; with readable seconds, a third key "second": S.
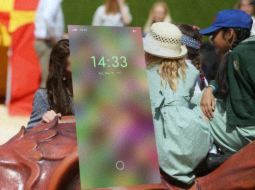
{"hour": 14, "minute": 33}
